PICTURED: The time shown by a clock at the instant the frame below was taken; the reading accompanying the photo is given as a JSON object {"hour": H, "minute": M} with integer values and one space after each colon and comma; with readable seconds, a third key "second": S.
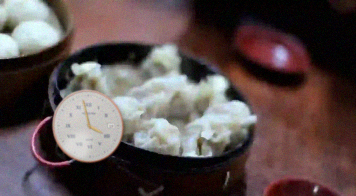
{"hour": 3, "minute": 58}
